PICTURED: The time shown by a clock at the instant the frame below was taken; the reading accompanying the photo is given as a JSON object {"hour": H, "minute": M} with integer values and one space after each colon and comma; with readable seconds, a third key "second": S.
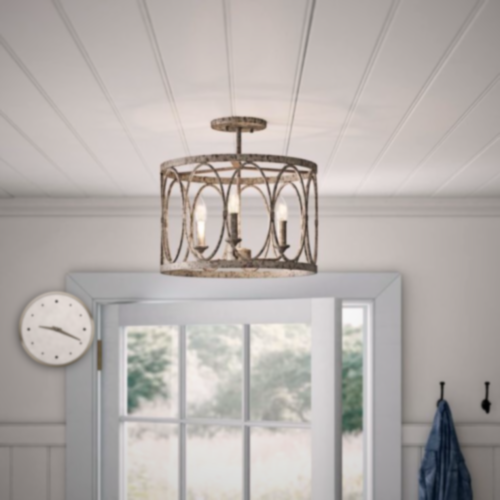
{"hour": 9, "minute": 19}
